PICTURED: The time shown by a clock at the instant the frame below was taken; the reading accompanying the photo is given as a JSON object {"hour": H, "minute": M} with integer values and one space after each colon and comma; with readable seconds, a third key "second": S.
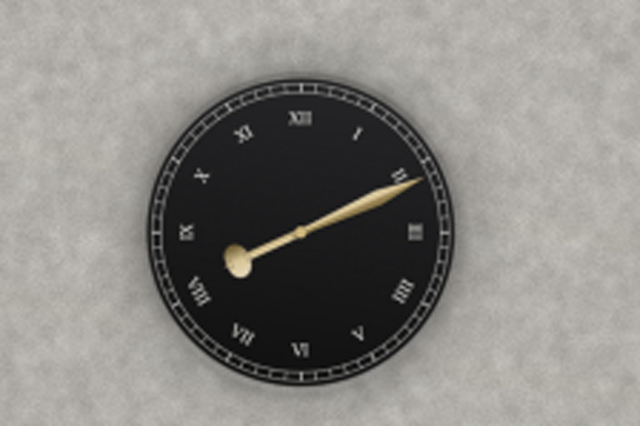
{"hour": 8, "minute": 11}
